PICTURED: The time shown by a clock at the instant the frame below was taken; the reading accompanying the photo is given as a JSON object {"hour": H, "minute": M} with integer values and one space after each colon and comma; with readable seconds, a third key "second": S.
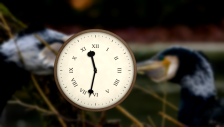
{"hour": 11, "minute": 32}
